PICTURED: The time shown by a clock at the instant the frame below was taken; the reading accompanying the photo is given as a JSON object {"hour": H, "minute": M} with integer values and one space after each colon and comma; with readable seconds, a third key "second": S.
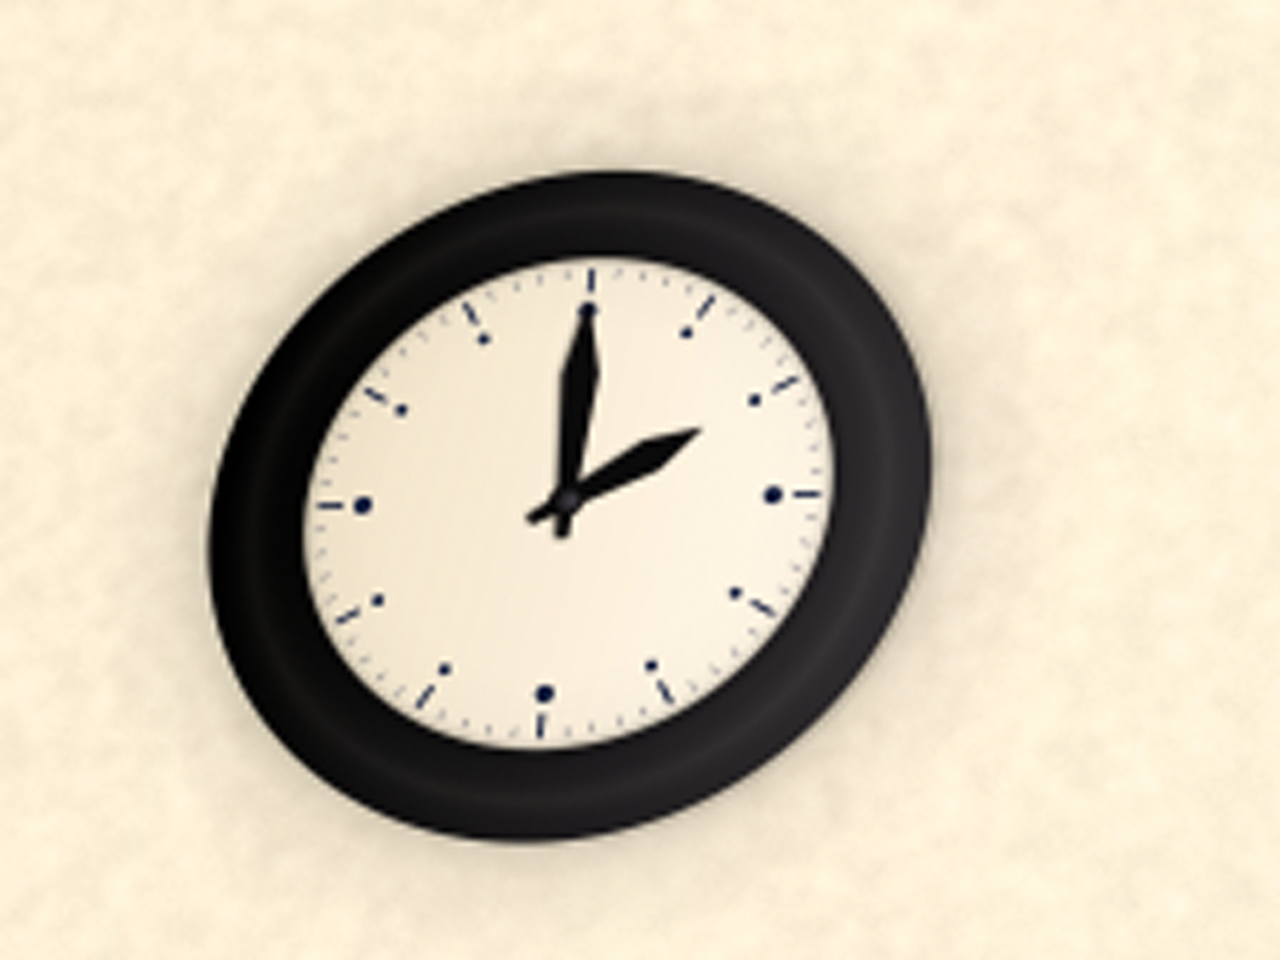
{"hour": 2, "minute": 0}
